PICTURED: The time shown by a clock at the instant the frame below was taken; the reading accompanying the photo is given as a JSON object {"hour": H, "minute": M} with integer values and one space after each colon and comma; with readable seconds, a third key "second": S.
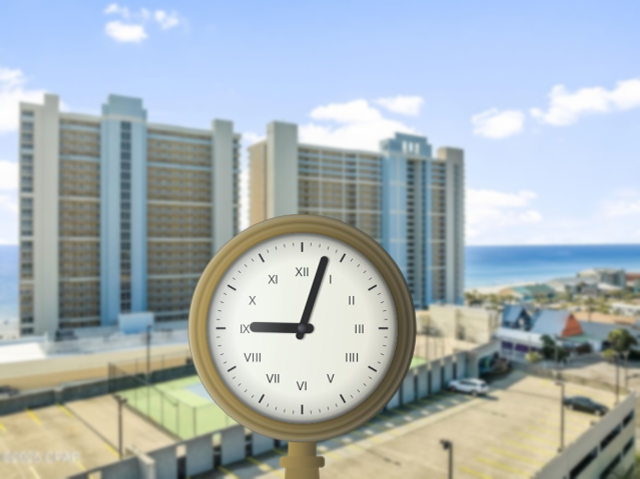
{"hour": 9, "minute": 3}
